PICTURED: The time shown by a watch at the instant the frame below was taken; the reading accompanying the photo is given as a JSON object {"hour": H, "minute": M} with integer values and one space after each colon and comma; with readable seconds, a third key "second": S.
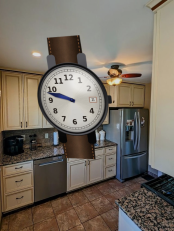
{"hour": 9, "minute": 48}
